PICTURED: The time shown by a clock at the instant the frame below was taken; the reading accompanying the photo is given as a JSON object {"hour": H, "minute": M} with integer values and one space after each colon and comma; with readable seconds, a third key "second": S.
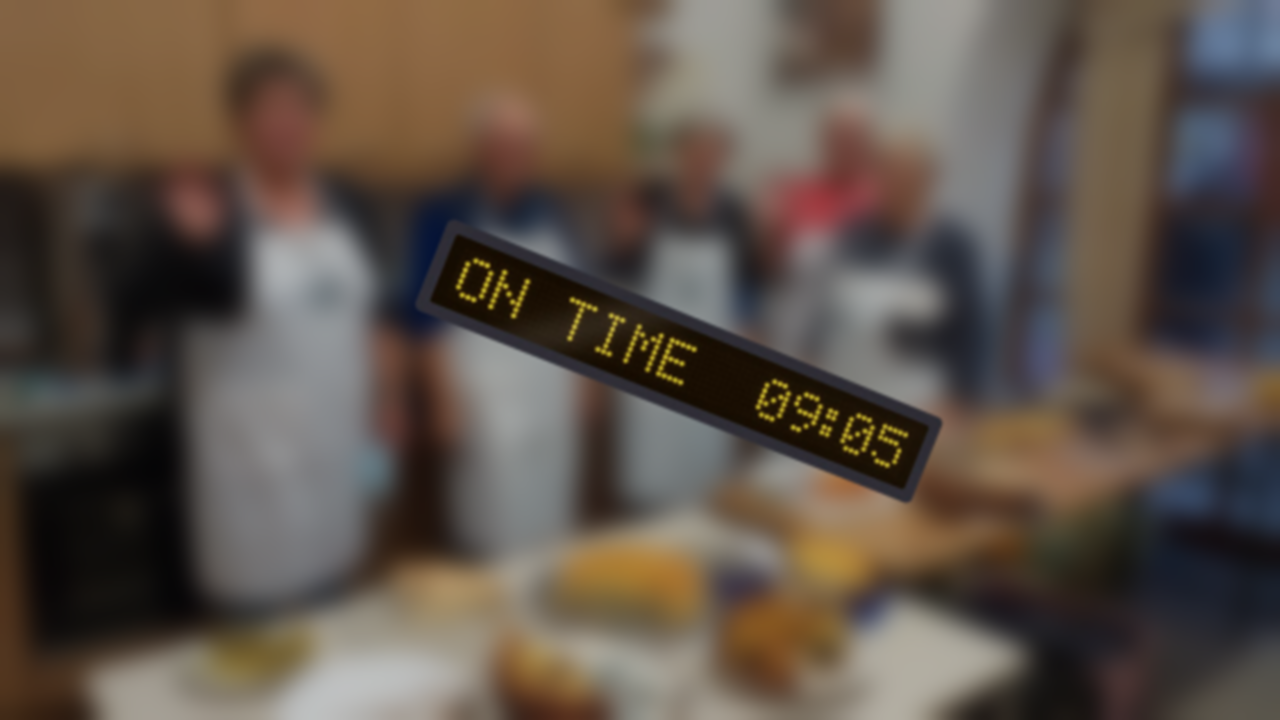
{"hour": 9, "minute": 5}
